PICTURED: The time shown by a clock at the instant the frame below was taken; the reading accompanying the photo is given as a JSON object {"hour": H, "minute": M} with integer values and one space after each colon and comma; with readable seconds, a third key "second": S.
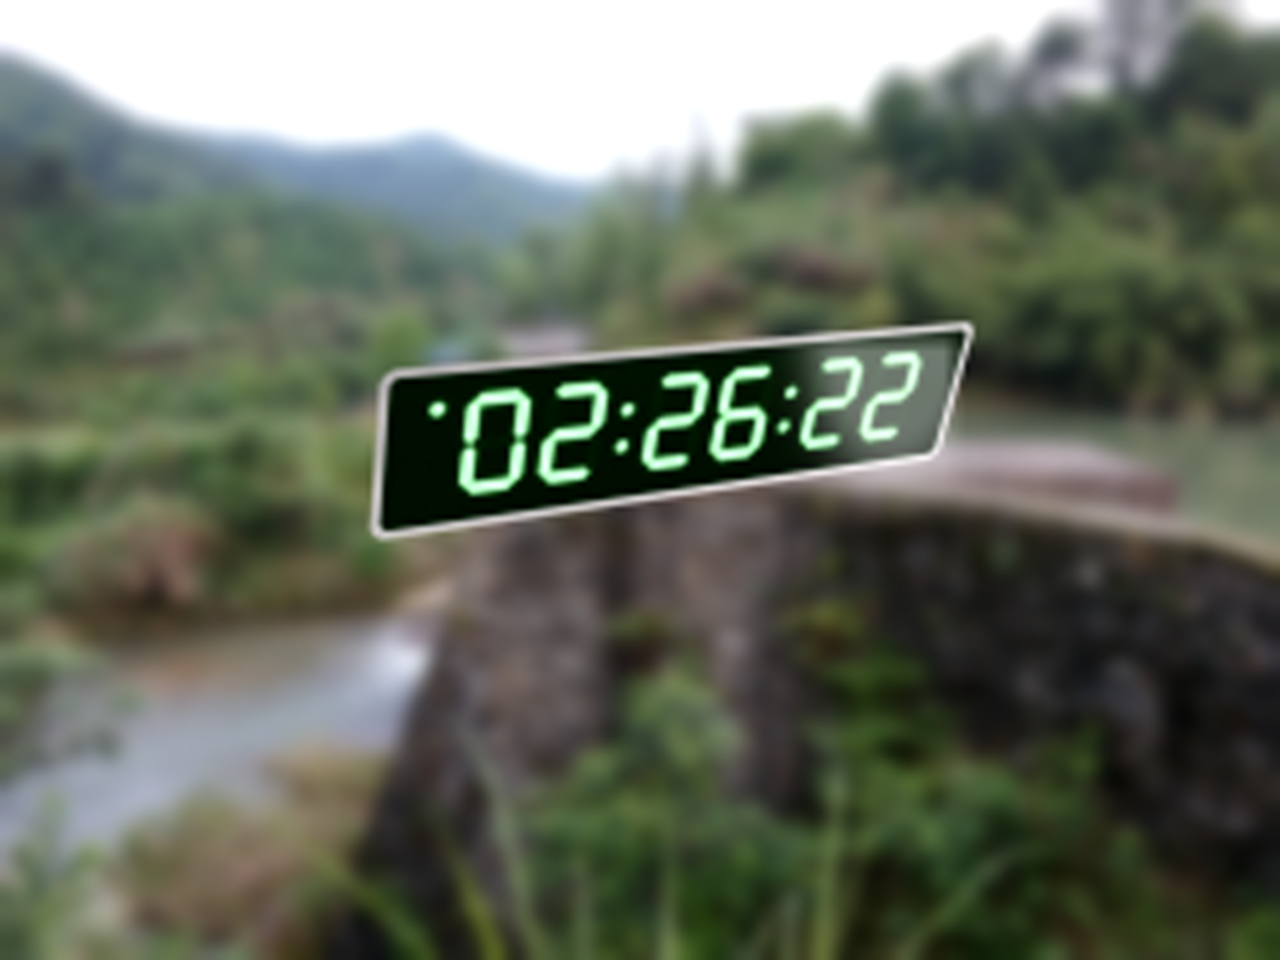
{"hour": 2, "minute": 26, "second": 22}
